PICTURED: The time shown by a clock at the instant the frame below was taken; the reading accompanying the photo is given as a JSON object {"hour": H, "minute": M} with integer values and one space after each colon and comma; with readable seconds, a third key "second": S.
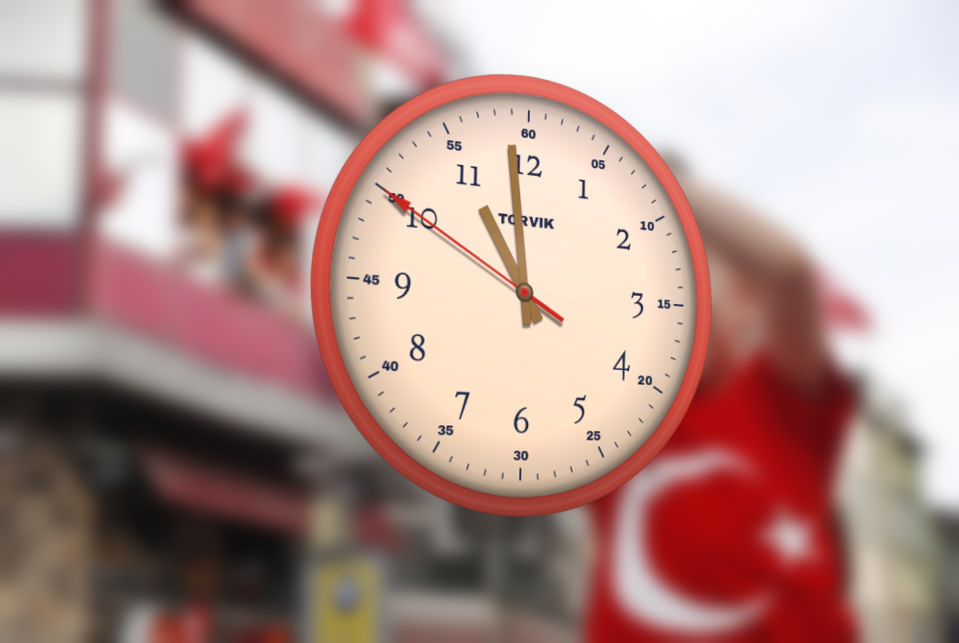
{"hour": 10, "minute": 58, "second": 50}
